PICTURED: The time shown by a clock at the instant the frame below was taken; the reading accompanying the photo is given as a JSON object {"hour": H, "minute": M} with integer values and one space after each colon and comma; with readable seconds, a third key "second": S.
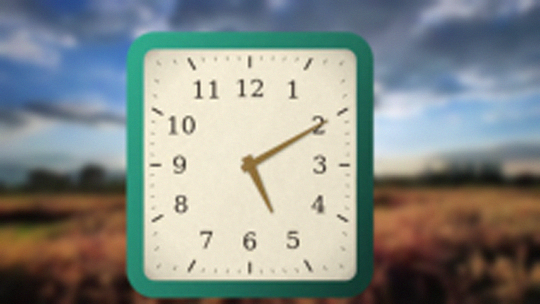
{"hour": 5, "minute": 10}
